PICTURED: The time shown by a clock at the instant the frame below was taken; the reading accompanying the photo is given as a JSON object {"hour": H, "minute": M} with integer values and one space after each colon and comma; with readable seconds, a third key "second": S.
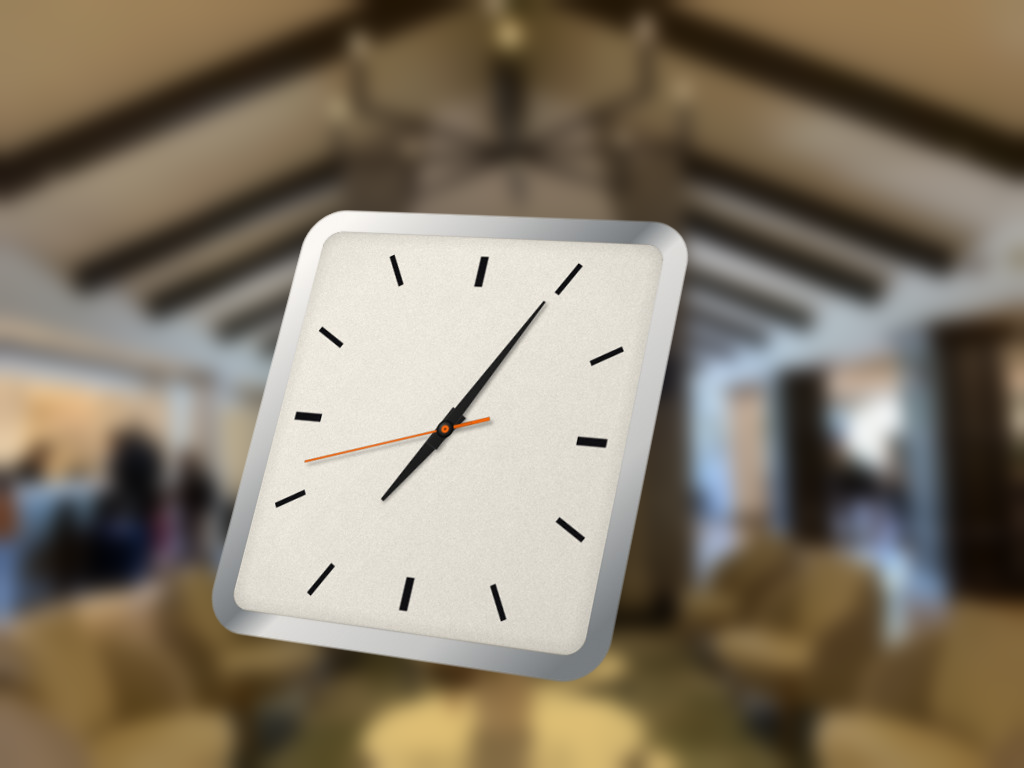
{"hour": 7, "minute": 4, "second": 42}
